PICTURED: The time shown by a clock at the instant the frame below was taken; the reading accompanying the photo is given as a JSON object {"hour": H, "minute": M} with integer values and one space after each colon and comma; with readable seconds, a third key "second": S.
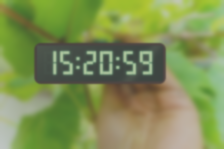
{"hour": 15, "minute": 20, "second": 59}
